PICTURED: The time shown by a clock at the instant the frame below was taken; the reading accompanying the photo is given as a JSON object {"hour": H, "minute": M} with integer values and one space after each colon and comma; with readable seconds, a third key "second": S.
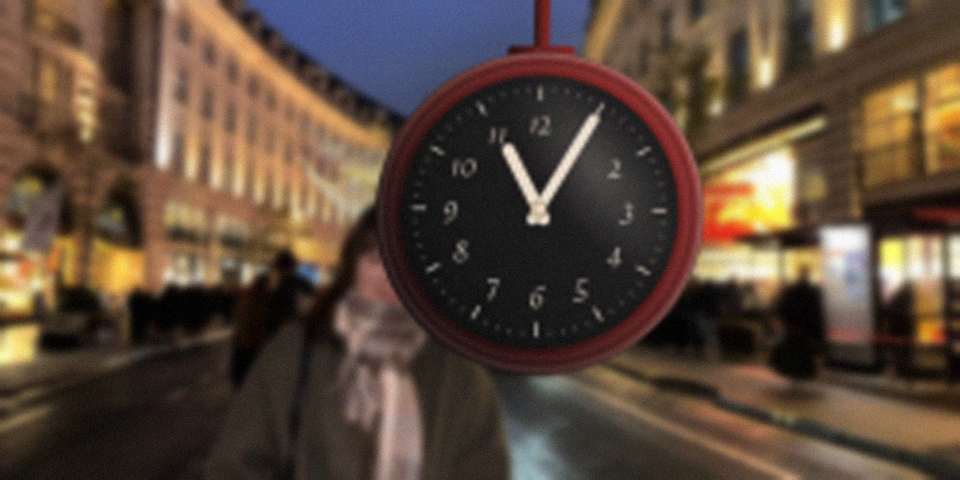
{"hour": 11, "minute": 5}
